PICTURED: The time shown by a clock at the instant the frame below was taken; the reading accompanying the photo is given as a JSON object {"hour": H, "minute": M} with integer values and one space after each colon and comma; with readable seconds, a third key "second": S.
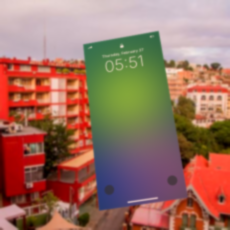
{"hour": 5, "minute": 51}
